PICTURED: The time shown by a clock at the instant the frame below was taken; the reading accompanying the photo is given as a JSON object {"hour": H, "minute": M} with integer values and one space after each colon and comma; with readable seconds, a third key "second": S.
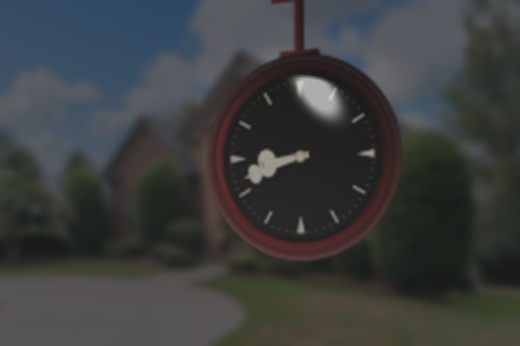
{"hour": 8, "minute": 42}
